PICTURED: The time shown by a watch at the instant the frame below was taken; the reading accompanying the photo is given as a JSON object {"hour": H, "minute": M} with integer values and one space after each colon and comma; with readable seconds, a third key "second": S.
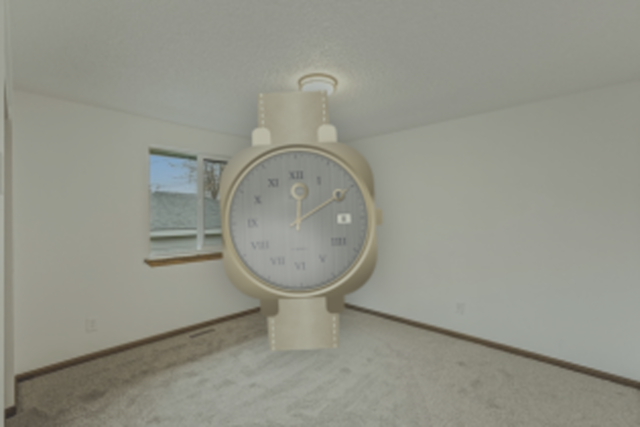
{"hour": 12, "minute": 10}
